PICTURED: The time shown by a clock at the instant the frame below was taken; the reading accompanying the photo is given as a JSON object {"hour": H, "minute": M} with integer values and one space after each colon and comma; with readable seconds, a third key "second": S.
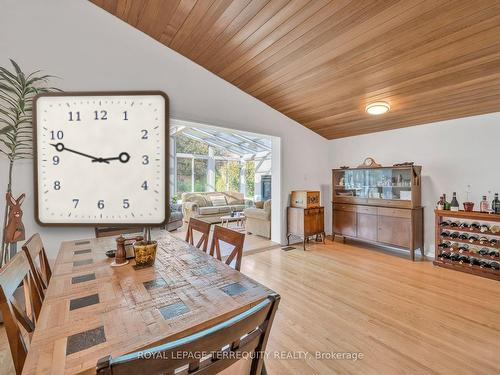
{"hour": 2, "minute": 48}
